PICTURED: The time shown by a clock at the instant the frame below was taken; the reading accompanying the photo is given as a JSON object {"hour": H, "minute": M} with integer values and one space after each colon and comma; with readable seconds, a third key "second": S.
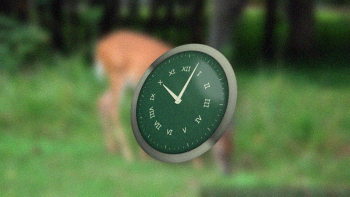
{"hour": 10, "minute": 3}
